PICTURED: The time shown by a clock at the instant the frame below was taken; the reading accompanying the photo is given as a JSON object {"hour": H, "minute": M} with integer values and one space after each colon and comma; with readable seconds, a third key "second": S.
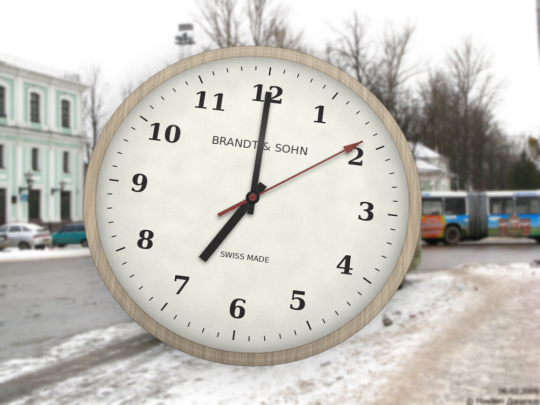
{"hour": 7, "minute": 0, "second": 9}
